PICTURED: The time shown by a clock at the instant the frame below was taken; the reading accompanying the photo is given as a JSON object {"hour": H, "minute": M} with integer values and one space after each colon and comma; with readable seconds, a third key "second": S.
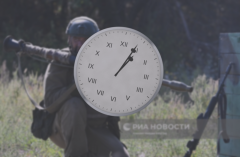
{"hour": 1, "minute": 4}
